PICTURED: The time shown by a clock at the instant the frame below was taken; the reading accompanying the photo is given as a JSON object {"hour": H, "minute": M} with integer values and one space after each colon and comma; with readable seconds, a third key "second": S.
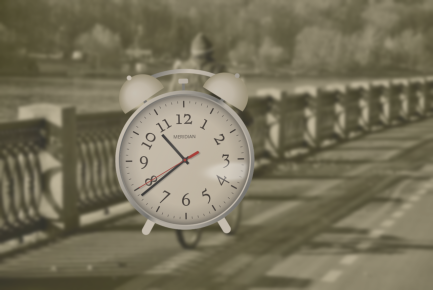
{"hour": 10, "minute": 38, "second": 40}
